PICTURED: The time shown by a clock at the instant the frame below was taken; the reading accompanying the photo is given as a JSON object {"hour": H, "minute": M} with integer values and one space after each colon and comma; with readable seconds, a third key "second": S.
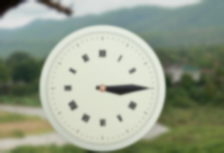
{"hour": 3, "minute": 15}
